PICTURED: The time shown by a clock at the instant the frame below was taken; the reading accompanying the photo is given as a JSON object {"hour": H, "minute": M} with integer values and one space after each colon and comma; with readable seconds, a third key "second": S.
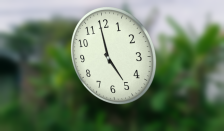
{"hour": 4, "minute": 59}
